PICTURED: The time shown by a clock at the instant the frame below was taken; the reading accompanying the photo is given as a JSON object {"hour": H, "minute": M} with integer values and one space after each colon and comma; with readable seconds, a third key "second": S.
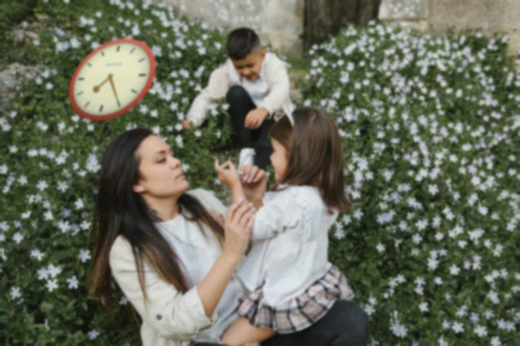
{"hour": 7, "minute": 25}
